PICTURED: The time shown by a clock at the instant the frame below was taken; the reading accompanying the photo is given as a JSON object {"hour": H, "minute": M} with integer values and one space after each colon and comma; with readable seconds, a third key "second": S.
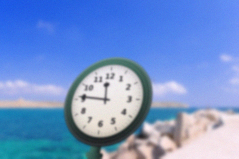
{"hour": 11, "minute": 46}
